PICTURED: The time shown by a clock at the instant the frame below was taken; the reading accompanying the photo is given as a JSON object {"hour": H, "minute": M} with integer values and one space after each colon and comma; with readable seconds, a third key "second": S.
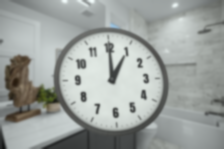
{"hour": 1, "minute": 0}
